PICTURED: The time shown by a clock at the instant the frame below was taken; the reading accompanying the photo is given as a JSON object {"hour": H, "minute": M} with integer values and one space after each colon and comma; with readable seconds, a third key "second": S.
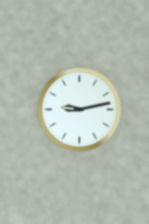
{"hour": 9, "minute": 13}
